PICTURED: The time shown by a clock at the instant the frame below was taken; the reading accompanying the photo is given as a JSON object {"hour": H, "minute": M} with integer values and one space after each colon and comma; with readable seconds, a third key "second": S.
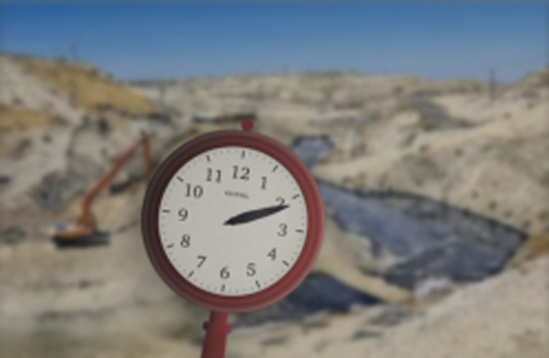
{"hour": 2, "minute": 11}
